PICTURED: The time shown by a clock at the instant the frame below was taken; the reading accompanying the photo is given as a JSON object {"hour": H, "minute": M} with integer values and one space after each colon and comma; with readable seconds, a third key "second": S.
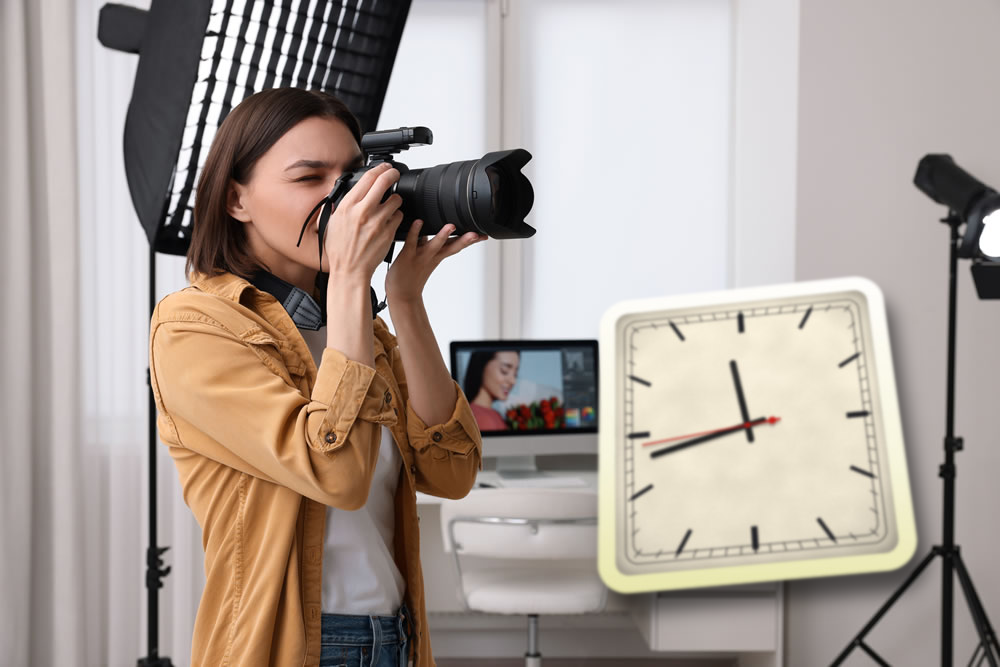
{"hour": 11, "minute": 42, "second": 44}
